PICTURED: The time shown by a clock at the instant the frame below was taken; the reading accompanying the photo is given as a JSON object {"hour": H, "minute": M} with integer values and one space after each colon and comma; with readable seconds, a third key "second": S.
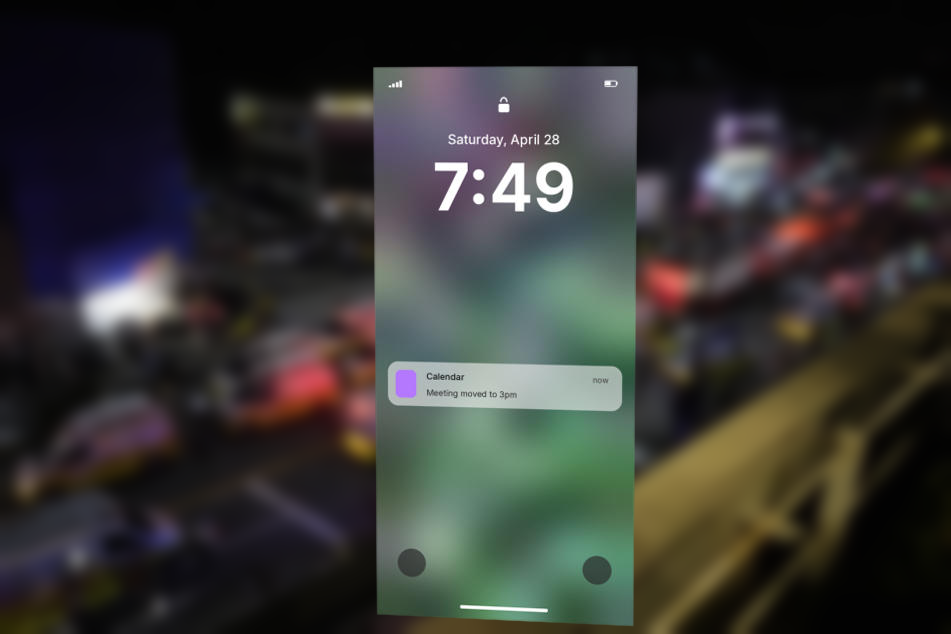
{"hour": 7, "minute": 49}
